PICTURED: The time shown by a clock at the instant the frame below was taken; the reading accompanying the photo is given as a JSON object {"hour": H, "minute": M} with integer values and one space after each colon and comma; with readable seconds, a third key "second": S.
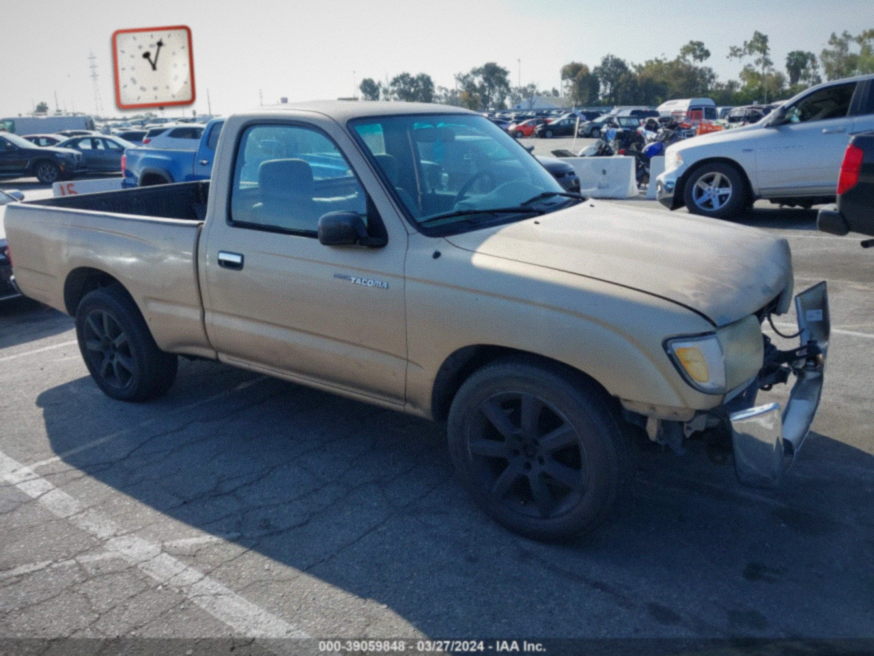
{"hour": 11, "minute": 3}
